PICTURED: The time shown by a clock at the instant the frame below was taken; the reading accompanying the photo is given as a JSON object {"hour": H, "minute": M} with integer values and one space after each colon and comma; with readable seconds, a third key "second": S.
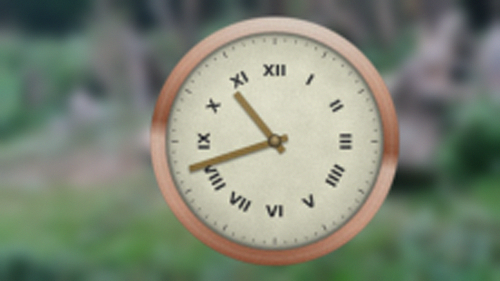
{"hour": 10, "minute": 42}
